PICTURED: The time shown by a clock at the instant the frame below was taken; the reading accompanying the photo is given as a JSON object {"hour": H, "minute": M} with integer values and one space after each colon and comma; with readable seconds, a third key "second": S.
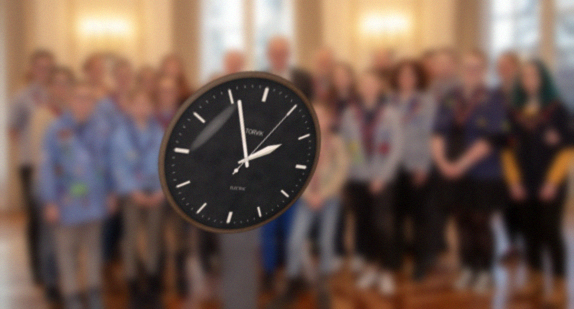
{"hour": 1, "minute": 56, "second": 5}
